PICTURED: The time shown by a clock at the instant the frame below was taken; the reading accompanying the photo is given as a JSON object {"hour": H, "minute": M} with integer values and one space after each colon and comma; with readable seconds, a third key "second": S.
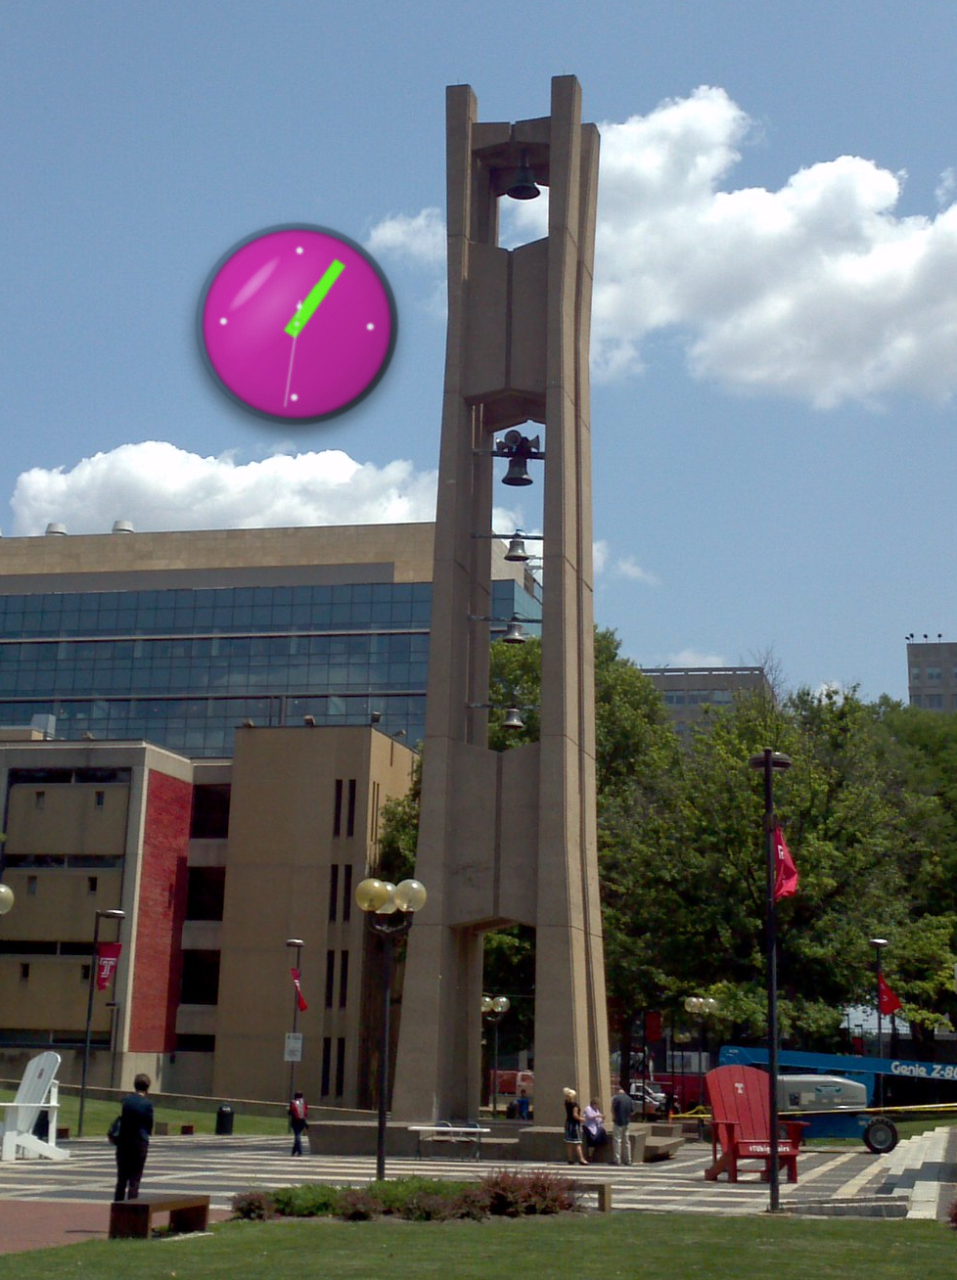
{"hour": 1, "minute": 5, "second": 31}
